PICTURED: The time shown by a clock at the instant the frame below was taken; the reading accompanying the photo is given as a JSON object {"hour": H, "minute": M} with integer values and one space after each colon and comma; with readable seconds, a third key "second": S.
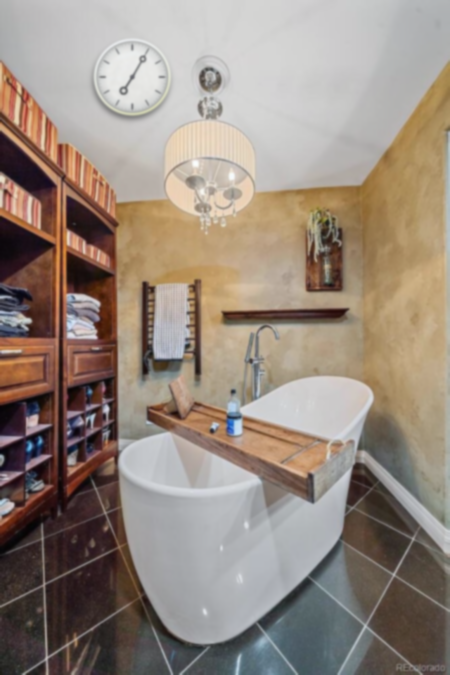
{"hour": 7, "minute": 5}
